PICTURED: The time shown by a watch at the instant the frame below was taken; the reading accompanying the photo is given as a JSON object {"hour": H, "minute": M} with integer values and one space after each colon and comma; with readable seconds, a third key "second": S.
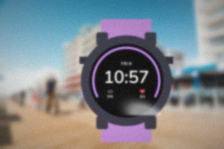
{"hour": 10, "minute": 57}
